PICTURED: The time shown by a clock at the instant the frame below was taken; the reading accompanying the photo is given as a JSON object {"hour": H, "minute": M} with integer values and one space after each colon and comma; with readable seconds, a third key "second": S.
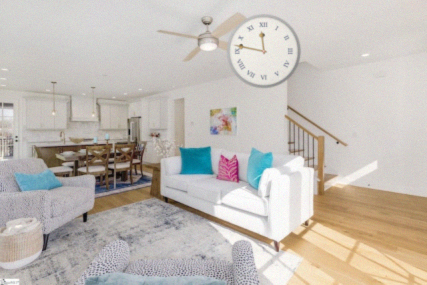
{"hour": 11, "minute": 47}
